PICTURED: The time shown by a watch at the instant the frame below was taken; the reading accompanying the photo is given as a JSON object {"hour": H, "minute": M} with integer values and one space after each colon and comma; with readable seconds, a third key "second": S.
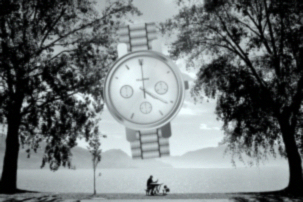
{"hour": 4, "minute": 21}
